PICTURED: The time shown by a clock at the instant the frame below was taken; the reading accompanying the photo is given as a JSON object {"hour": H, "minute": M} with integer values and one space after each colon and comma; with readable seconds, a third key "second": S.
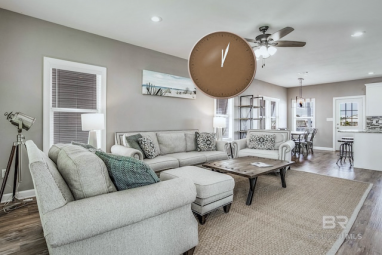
{"hour": 12, "minute": 3}
